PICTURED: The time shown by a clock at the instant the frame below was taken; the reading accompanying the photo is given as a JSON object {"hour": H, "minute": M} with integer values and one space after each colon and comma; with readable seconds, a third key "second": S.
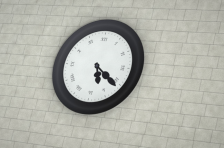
{"hour": 5, "minute": 21}
